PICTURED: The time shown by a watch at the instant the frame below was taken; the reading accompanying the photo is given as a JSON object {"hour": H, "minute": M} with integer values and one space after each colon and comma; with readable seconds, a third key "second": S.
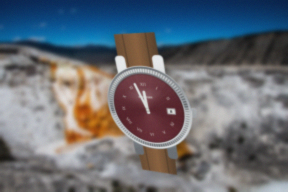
{"hour": 11, "minute": 57}
